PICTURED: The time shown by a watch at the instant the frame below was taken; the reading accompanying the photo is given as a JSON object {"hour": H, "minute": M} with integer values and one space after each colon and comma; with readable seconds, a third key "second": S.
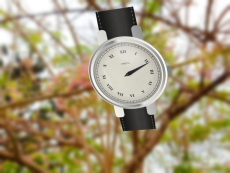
{"hour": 2, "minute": 11}
